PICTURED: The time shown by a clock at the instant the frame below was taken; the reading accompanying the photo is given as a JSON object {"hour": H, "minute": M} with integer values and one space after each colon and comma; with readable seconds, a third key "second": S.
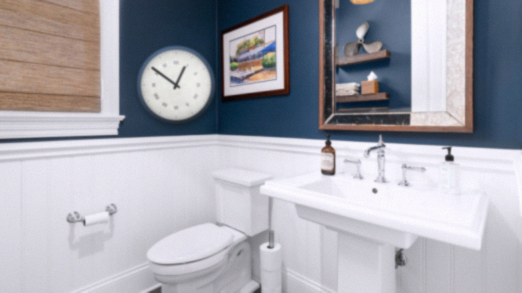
{"hour": 12, "minute": 51}
